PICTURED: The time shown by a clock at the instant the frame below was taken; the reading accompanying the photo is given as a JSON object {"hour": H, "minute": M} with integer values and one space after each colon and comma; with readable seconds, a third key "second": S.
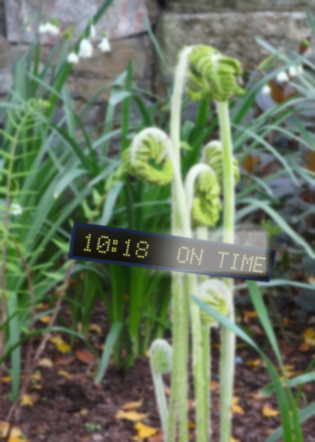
{"hour": 10, "minute": 18}
